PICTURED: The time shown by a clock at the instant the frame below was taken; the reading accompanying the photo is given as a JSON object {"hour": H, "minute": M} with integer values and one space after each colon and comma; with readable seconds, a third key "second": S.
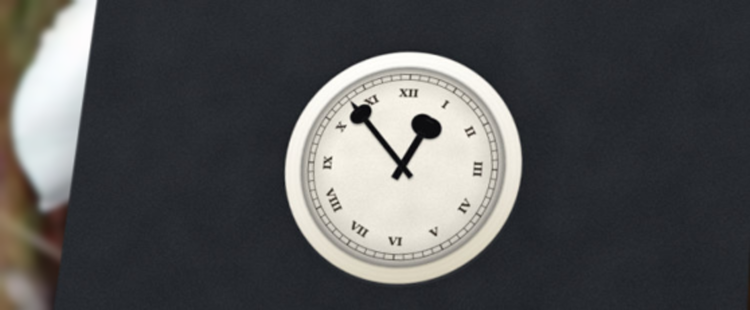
{"hour": 12, "minute": 53}
